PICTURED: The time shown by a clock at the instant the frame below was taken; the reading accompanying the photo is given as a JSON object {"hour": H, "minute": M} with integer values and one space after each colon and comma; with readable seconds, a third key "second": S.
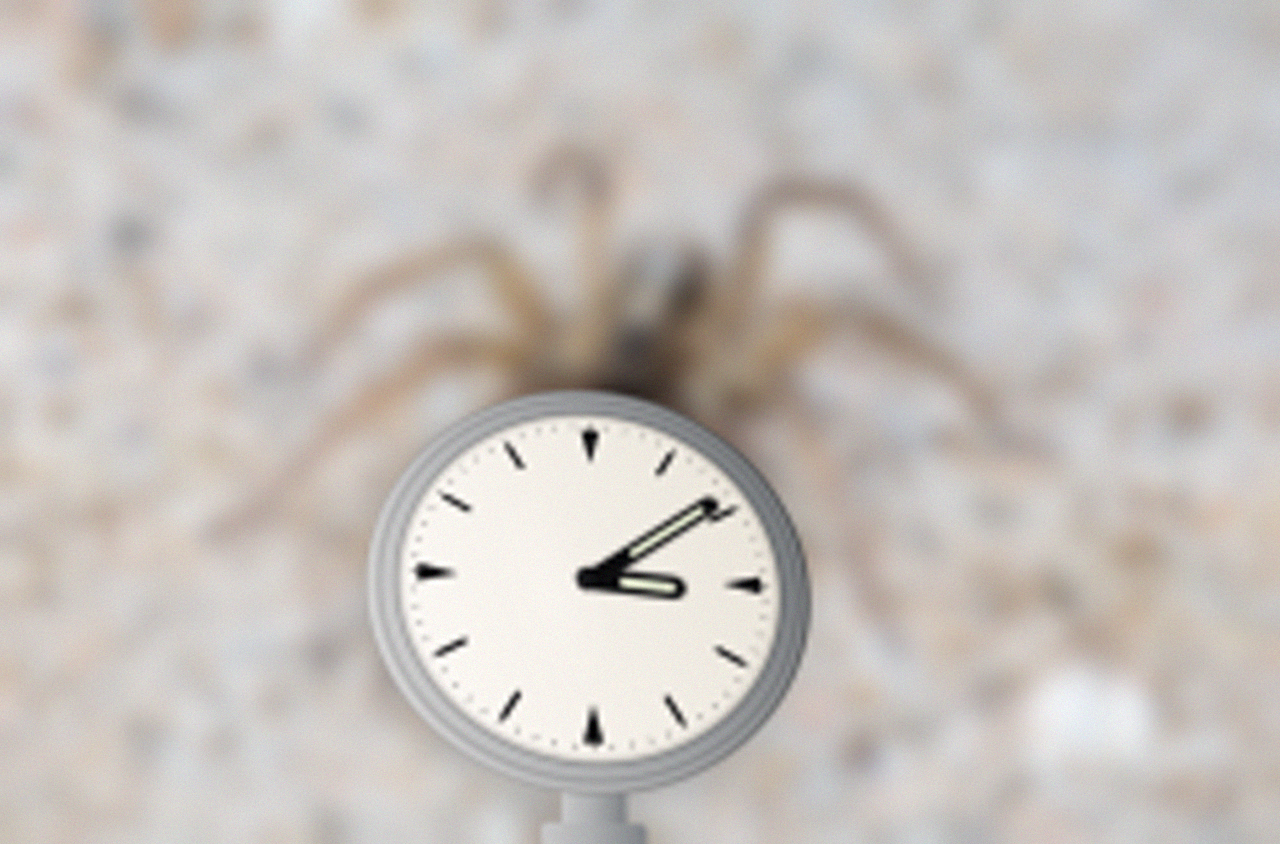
{"hour": 3, "minute": 9}
